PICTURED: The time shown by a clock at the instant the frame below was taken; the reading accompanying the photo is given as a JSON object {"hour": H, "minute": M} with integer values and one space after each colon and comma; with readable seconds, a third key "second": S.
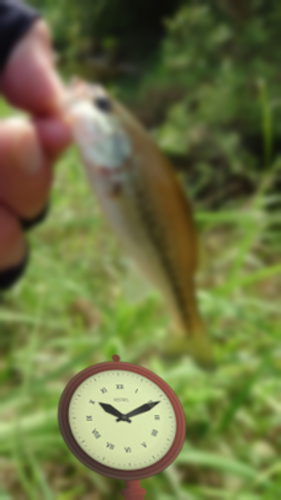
{"hour": 10, "minute": 11}
